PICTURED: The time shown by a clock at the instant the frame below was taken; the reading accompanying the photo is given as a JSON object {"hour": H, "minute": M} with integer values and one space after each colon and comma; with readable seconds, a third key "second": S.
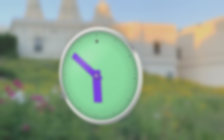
{"hour": 5, "minute": 51}
